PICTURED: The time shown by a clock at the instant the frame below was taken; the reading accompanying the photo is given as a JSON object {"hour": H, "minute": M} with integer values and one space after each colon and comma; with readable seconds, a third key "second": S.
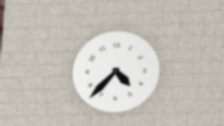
{"hour": 4, "minute": 37}
